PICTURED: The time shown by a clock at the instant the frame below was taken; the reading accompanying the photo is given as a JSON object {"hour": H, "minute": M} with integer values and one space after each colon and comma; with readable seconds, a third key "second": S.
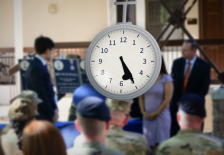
{"hour": 5, "minute": 25}
